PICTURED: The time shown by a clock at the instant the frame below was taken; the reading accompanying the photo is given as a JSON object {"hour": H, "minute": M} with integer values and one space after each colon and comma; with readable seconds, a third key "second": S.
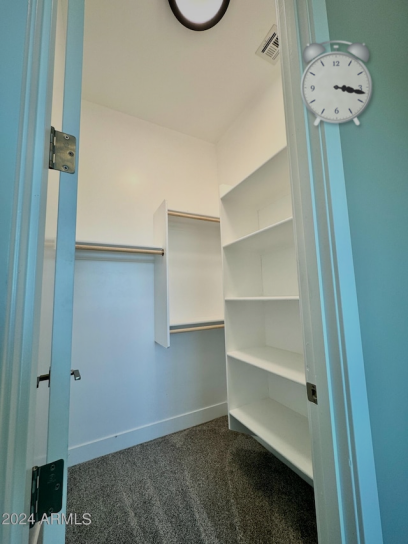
{"hour": 3, "minute": 17}
